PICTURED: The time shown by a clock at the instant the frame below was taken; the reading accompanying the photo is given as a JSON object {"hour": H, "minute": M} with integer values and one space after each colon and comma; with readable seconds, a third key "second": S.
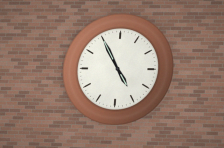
{"hour": 4, "minute": 55}
